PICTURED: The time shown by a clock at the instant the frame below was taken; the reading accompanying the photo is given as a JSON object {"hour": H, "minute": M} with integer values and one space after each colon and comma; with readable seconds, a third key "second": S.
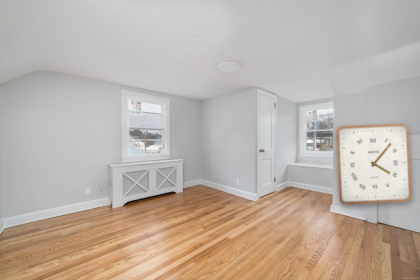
{"hour": 4, "minute": 7}
